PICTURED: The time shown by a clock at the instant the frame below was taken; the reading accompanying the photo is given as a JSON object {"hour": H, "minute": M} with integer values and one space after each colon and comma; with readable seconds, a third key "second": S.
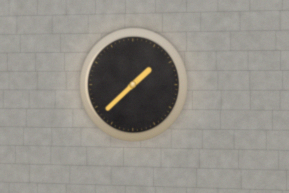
{"hour": 1, "minute": 38}
